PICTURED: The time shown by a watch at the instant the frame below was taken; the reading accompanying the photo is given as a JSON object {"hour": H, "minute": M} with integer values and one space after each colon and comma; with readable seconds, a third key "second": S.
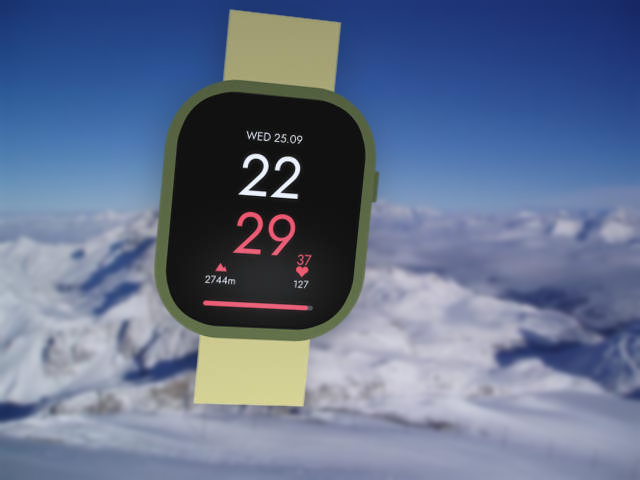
{"hour": 22, "minute": 29, "second": 37}
